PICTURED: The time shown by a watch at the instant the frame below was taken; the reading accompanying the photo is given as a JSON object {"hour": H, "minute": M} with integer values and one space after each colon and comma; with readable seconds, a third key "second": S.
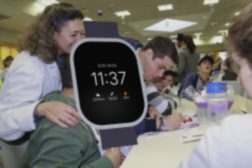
{"hour": 11, "minute": 37}
